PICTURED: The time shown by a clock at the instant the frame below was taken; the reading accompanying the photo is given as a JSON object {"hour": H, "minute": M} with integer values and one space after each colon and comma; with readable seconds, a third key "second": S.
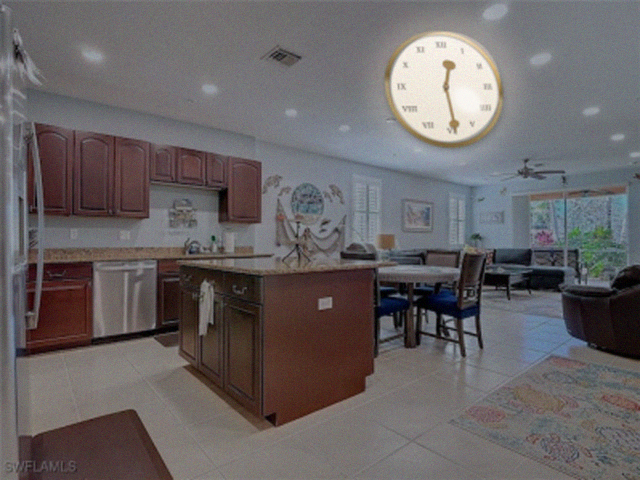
{"hour": 12, "minute": 29}
